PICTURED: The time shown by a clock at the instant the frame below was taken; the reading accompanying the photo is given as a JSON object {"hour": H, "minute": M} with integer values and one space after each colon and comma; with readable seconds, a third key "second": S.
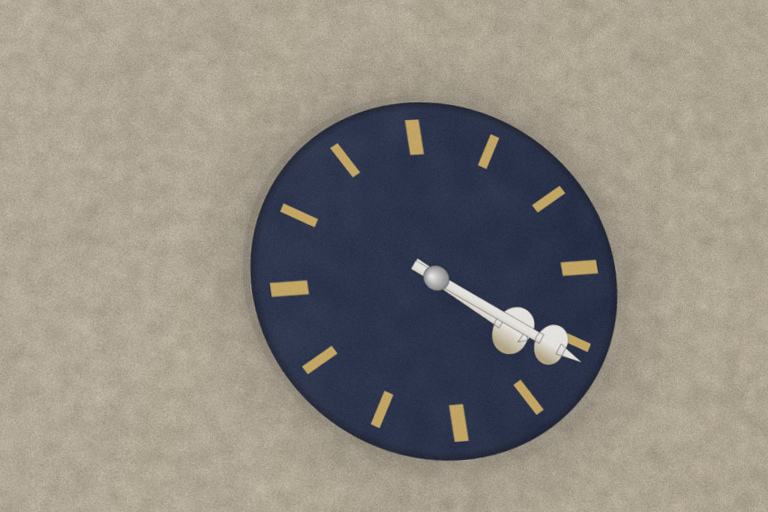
{"hour": 4, "minute": 21}
